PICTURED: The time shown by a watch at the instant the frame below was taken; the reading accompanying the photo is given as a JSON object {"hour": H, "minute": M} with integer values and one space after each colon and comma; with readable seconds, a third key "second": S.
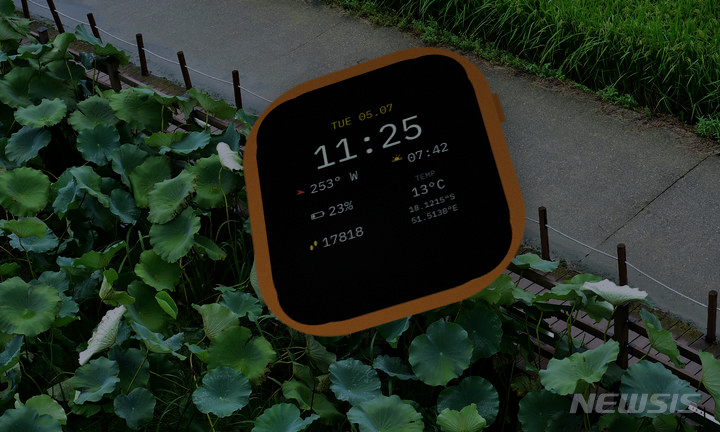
{"hour": 11, "minute": 25}
